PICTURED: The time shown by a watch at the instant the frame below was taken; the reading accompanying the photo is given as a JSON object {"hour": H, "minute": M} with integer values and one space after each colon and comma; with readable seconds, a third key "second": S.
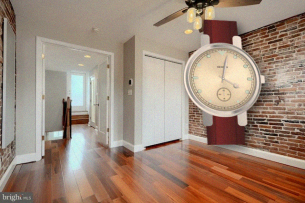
{"hour": 4, "minute": 2}
